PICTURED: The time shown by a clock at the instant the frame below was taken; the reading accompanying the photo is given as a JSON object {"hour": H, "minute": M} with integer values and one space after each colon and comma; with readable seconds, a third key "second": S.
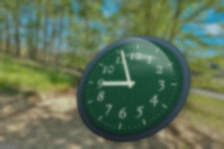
{"hour": 8, "minute": 56}
